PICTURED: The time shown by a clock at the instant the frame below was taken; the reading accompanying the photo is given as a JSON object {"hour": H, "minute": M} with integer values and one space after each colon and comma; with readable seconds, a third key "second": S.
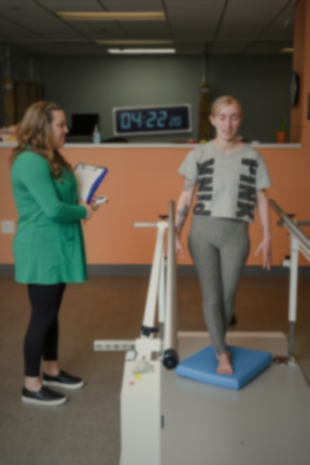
{"hour": 4, "minute": 22}
